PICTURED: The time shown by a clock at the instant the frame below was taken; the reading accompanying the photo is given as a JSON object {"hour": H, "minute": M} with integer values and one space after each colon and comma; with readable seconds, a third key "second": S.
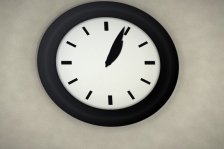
{"hour": 1, "minute": 4}
